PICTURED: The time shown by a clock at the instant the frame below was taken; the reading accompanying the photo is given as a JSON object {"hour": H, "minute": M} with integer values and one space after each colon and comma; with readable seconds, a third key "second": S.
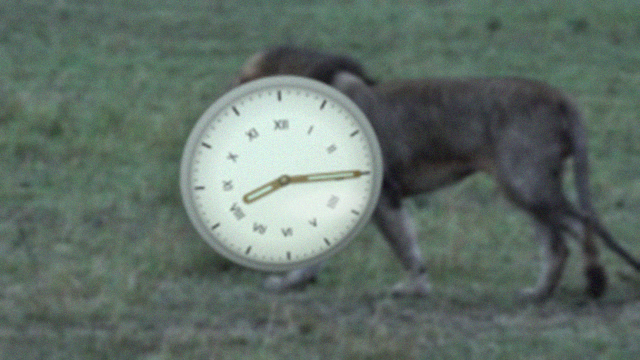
{"hour": 8, "minute": 15}
